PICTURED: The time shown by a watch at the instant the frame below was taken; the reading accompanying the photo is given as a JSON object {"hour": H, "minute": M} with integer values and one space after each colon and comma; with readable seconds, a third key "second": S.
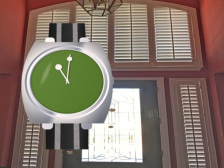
{"hour": 11, "minute": 1}
